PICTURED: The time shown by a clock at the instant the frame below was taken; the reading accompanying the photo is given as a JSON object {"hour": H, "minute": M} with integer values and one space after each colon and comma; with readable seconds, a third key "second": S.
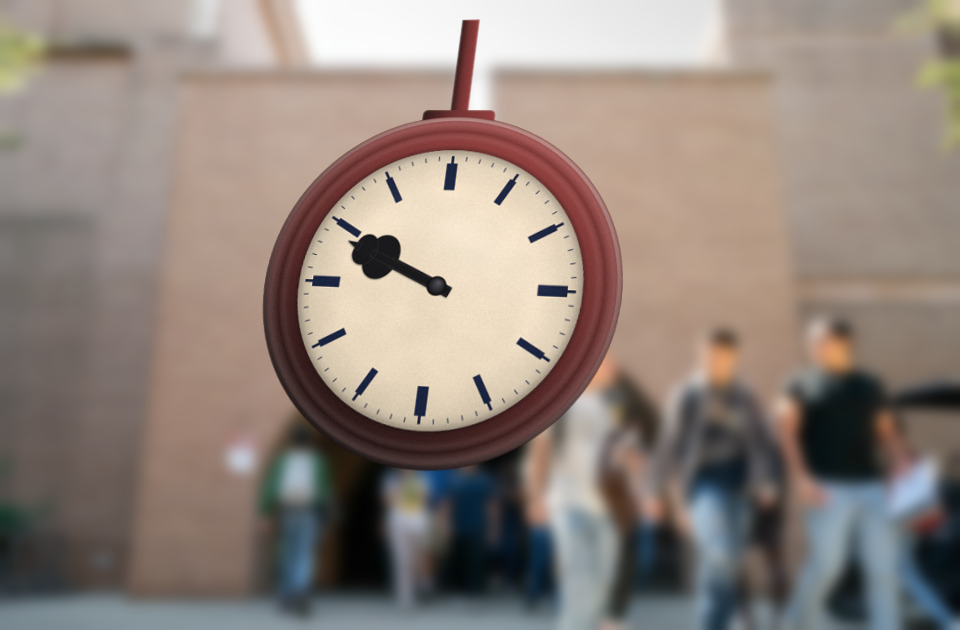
{"hour": 9, "minute": 49}
